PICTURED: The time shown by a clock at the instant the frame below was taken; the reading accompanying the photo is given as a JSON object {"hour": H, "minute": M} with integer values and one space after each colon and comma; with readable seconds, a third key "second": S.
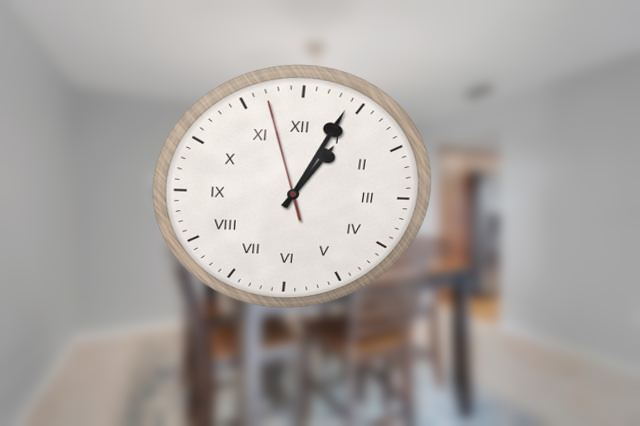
{"hour": 1, "minute": 3, "second": 57}
